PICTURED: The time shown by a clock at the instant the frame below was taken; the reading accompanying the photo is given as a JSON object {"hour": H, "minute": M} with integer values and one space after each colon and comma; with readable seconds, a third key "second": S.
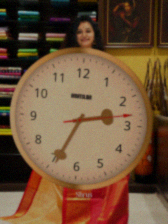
{"hour": 2, "minute": 34, "second": 13}
